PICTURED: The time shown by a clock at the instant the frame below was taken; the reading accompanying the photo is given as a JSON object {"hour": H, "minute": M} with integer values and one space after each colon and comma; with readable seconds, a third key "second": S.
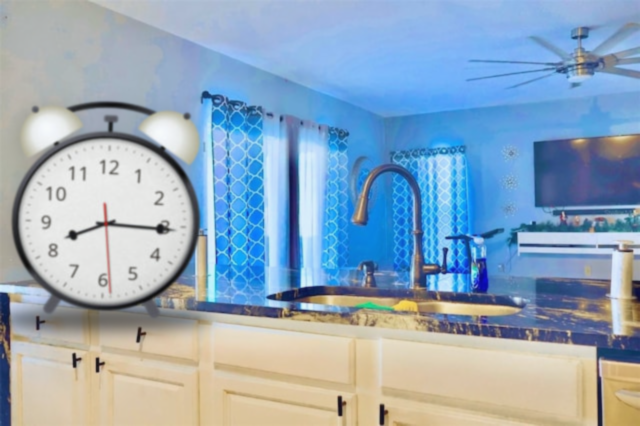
{"hour": 8, "minute": 15, "second": 29}
